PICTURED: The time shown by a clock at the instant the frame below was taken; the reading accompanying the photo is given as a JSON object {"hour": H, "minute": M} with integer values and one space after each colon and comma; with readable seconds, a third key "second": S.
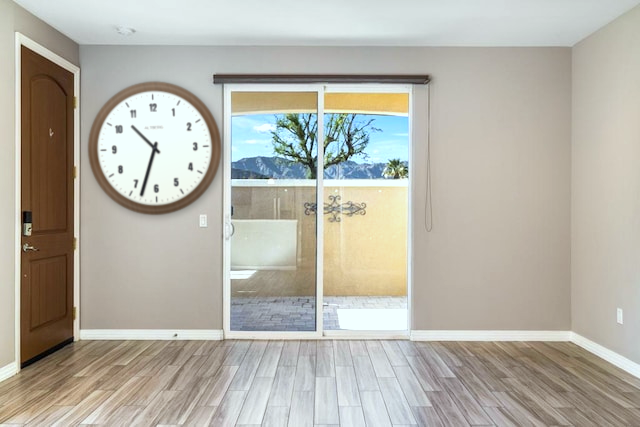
{"hour": 10, "minute": 33}
